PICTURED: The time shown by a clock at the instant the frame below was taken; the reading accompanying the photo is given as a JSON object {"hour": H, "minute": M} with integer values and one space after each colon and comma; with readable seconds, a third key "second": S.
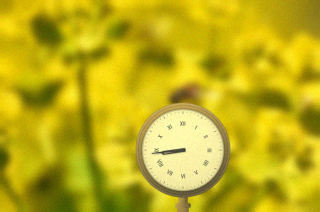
{"hour": 8, "minute": 44}
